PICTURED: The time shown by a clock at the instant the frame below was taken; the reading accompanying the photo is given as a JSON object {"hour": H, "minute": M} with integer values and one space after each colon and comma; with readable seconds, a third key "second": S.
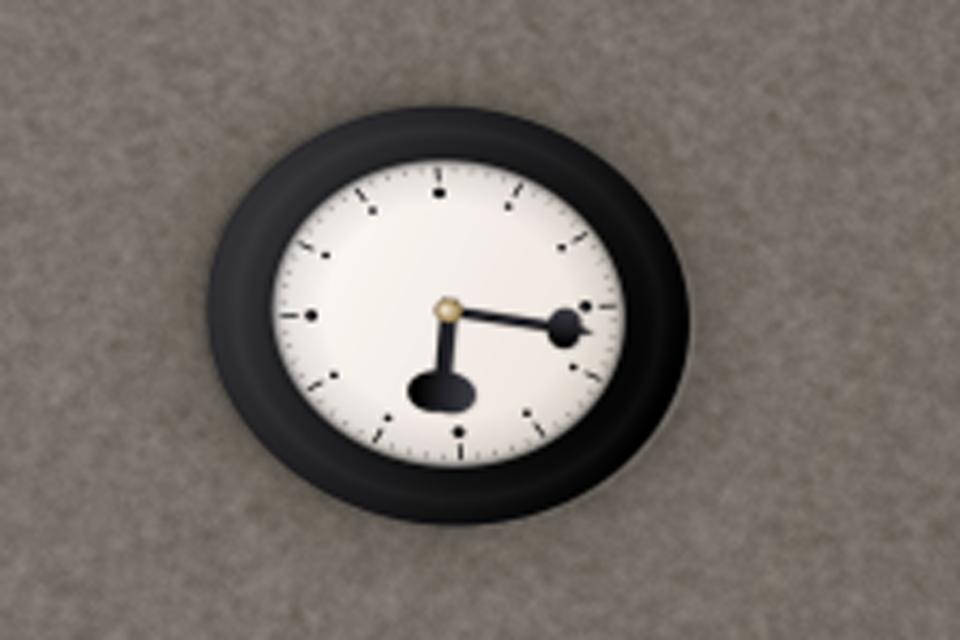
{"hour": 6, "minute": 17}
